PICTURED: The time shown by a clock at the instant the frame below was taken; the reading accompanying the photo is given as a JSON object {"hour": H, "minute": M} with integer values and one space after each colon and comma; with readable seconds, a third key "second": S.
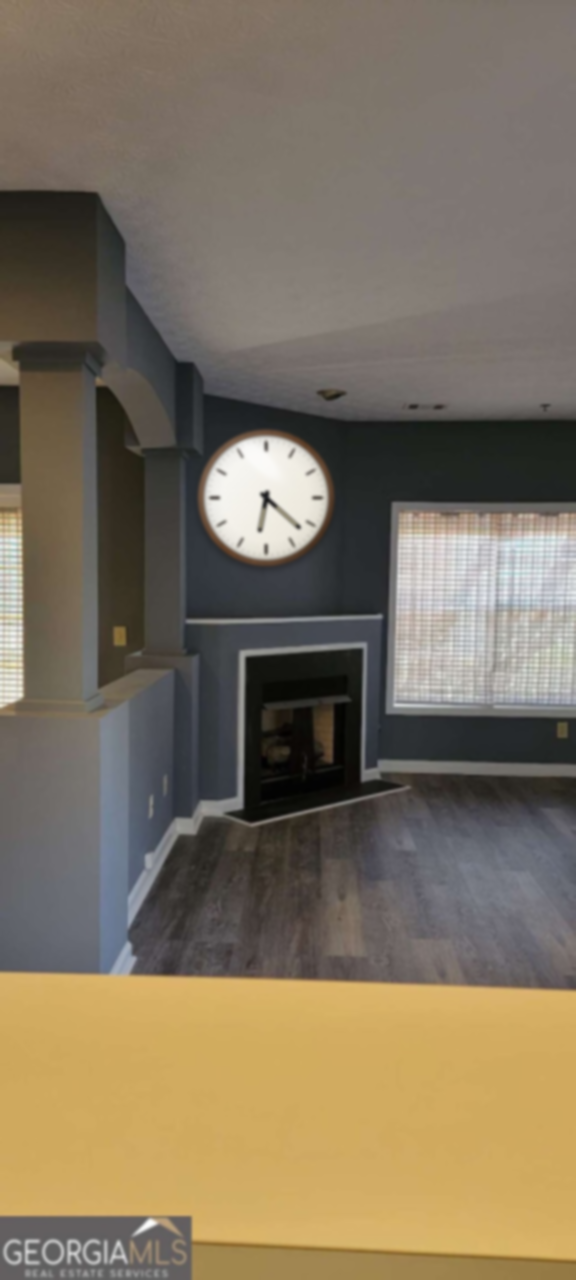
{"hour": 6, "minute": 22}
